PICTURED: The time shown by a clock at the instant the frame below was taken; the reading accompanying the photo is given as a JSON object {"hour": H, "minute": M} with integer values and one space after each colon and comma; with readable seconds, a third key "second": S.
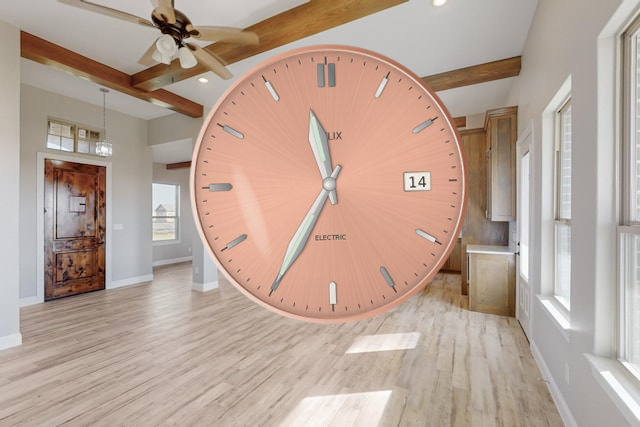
{"hour": 11, "minute": 35}
